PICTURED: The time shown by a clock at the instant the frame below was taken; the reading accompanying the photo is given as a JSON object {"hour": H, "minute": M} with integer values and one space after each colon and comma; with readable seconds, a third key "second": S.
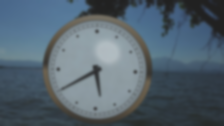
{"hour": 5, "minute": 40}
